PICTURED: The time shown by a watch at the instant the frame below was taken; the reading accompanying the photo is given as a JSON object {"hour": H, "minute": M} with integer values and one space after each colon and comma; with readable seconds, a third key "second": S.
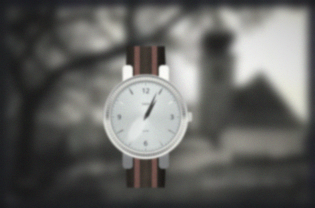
{"hour": 1, "minute": 4}
